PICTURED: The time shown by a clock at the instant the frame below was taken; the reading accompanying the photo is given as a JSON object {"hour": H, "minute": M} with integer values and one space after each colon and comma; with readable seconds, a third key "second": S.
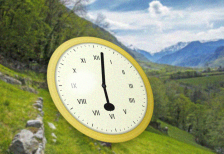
{"hour": 6, "minute": 2}
